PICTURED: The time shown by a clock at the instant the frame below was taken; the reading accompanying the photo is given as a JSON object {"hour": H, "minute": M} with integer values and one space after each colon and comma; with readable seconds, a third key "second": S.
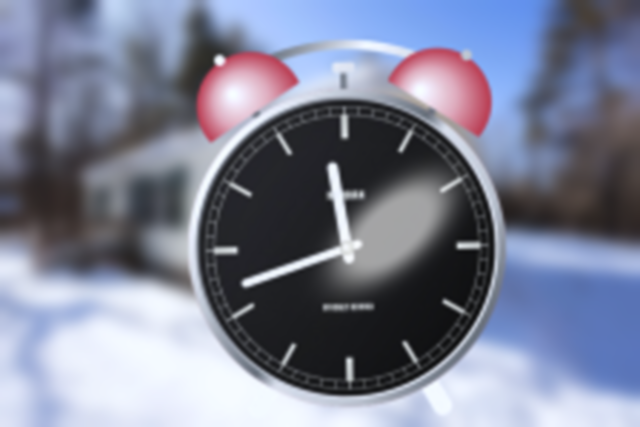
{"hour": 11, "minute": 42}
